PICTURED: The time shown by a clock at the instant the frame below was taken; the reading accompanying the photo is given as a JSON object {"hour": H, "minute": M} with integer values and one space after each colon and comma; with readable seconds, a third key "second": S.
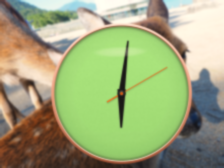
{"hour": 6, "minute": 1, "second": 10}
